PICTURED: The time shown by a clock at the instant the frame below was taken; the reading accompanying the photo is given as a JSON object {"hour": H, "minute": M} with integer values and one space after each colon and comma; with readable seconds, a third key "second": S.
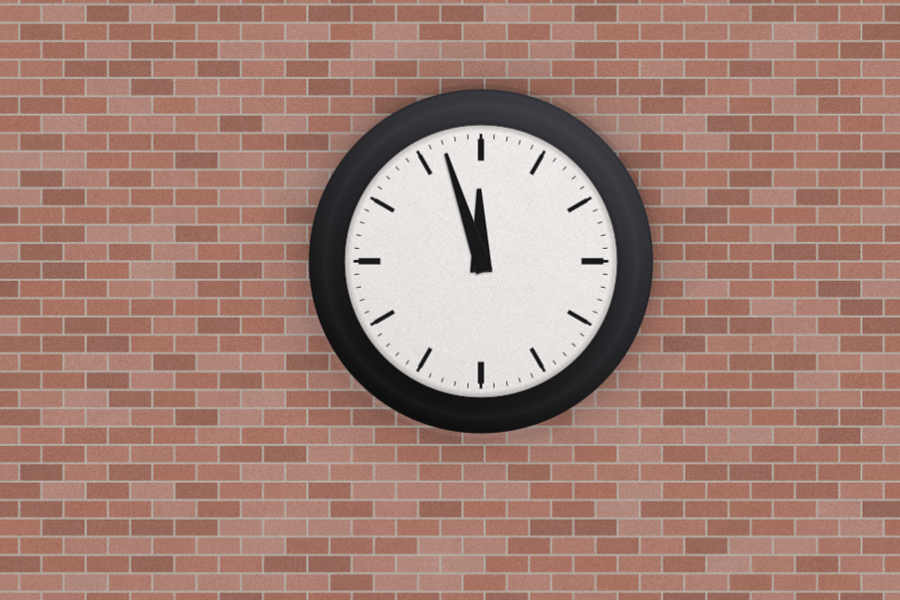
{"hour": 11, "minute": 57}
